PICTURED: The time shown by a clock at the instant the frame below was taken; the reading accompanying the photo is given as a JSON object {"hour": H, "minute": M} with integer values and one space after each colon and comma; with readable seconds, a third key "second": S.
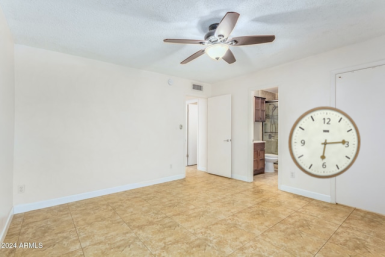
{"hour": 6, "minute": 14}
